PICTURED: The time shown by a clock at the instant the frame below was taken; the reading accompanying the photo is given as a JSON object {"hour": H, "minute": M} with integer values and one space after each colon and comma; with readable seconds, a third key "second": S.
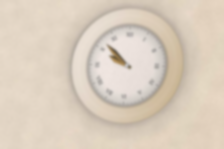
{"hour": 9, "minute": 52}
